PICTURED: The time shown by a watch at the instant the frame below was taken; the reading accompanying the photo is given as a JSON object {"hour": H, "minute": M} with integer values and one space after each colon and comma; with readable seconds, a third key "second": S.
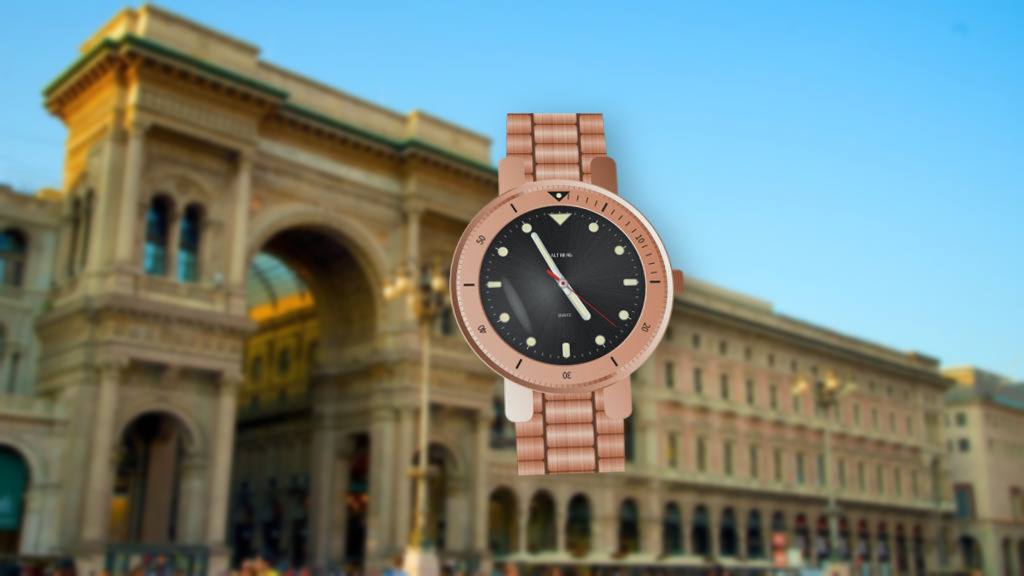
{"hour": 4, "minute": 55, "second": 22}
